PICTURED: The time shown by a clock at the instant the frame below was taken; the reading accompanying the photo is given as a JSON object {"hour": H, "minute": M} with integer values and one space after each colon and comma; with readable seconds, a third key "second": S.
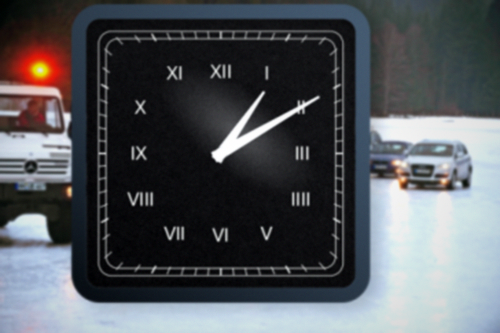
{"hour": 1, "minute": 10}
